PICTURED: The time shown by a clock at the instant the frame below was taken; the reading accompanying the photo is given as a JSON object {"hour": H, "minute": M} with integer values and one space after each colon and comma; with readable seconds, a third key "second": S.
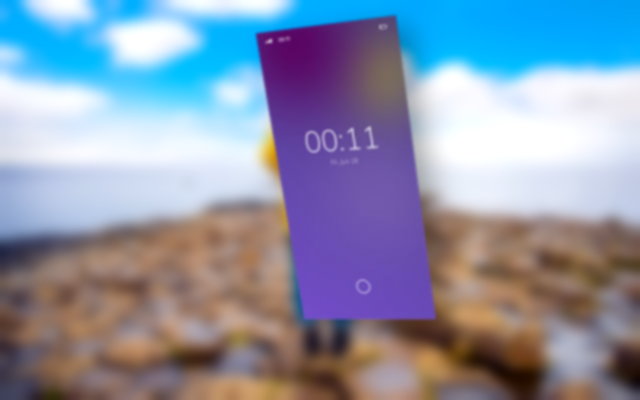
{"hour": 0, "minute": 11}
